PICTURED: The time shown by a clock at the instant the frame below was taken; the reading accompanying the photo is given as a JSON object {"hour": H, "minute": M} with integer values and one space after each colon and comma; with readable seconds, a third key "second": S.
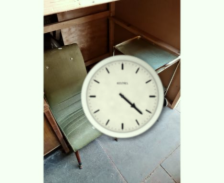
{"hour": 4, "minute": 22}
